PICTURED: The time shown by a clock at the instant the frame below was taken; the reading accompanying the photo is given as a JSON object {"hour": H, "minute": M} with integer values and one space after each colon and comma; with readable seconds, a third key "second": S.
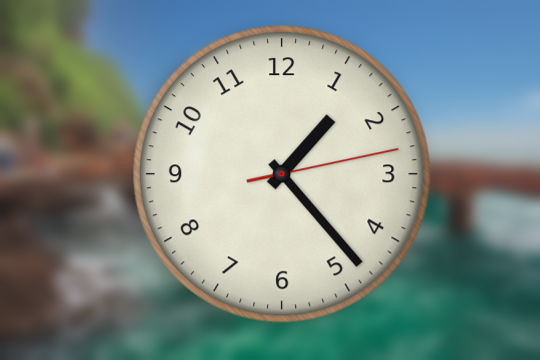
{"hour": 1, "minute": 23, "second": 13}
